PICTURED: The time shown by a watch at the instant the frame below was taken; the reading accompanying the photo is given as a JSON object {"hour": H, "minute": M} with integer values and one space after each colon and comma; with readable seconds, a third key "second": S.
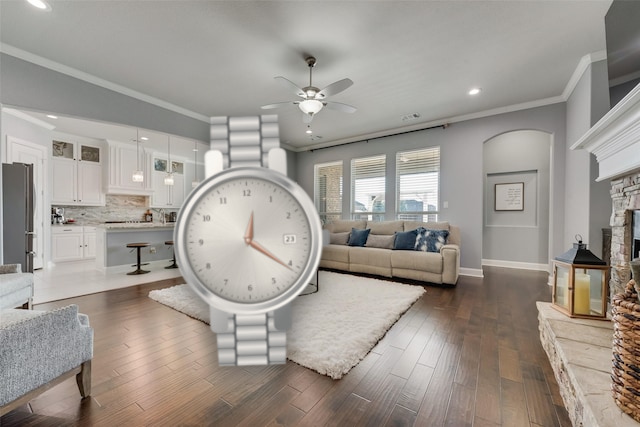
{"hour": 12, "minute": 21}
